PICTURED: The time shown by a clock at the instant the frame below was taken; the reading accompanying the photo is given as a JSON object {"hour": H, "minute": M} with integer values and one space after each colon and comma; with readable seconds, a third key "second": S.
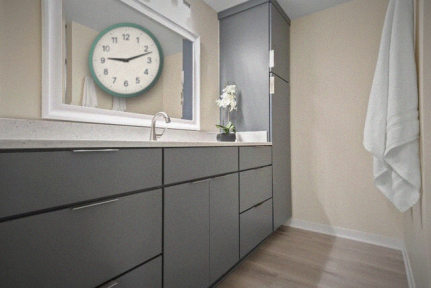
{"hour": 9, "minute": 12}
